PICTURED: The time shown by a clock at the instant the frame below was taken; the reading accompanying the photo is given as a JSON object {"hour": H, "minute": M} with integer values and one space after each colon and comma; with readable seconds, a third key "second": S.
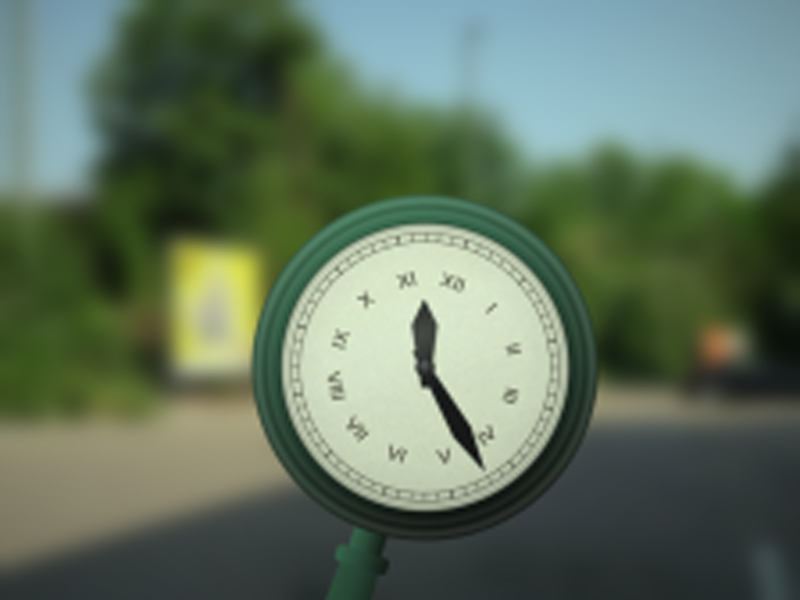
{"hour": 11, "minute": 22}
